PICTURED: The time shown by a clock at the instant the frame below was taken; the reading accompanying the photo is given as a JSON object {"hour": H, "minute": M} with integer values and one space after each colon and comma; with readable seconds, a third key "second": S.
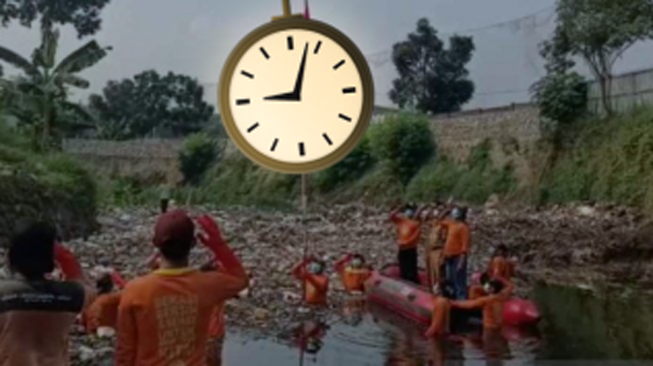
{"hour": 9, "minute": 3}
